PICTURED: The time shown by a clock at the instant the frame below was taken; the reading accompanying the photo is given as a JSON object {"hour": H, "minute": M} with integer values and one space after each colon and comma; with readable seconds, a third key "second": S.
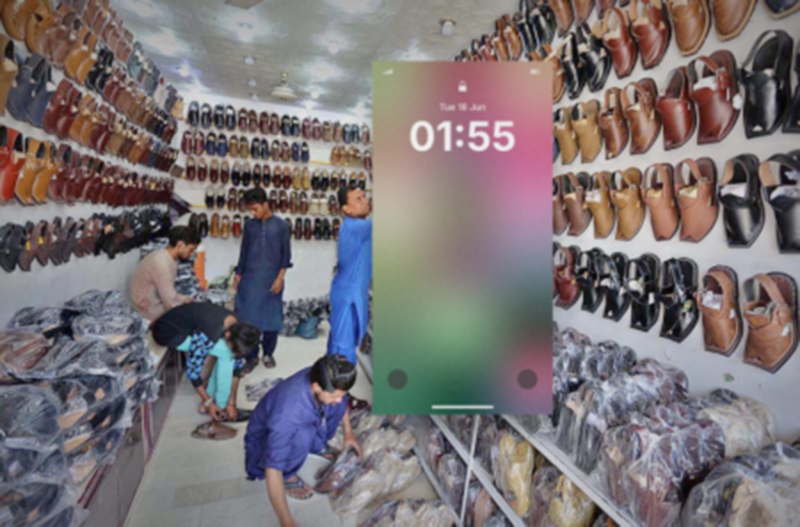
{"hour": 1, "minute": 55}
